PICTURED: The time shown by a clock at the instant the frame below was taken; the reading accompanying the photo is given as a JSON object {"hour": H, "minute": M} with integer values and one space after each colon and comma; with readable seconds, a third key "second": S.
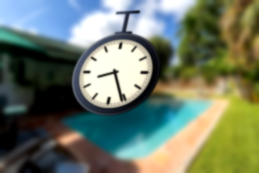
{"hour": 8, "minute": 26}
